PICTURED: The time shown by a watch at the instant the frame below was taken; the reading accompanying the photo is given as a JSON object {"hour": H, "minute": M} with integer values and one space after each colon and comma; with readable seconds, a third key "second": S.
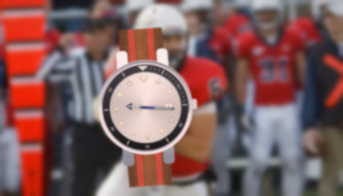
{"hour": 9, "minute": 16}
